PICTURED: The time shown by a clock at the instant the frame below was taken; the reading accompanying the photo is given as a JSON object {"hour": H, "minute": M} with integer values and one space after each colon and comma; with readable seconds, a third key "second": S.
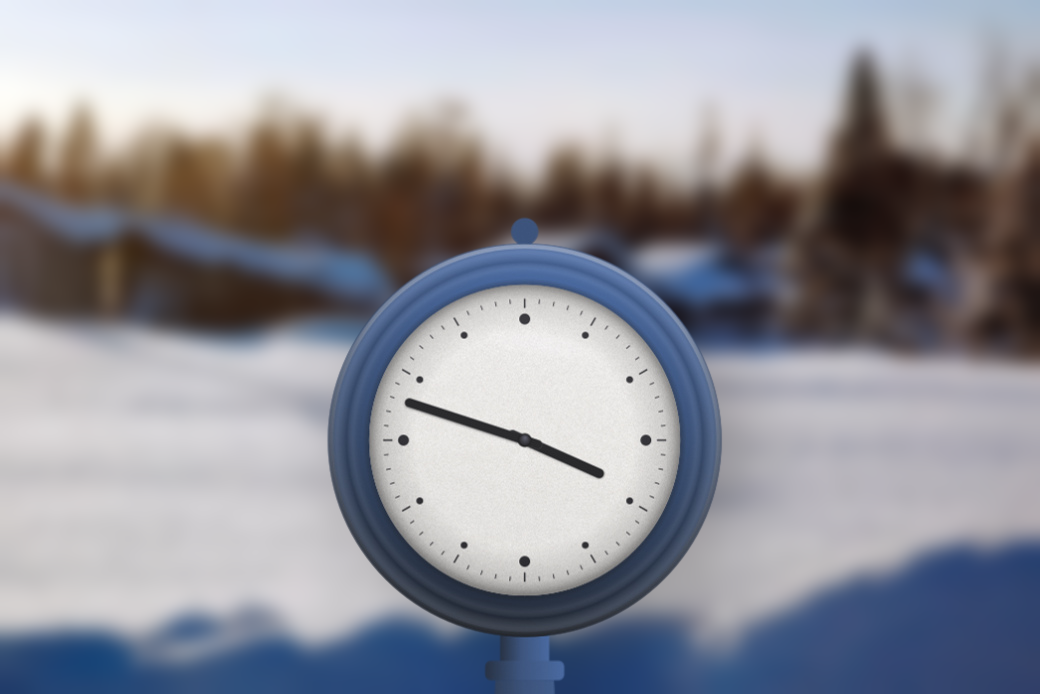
{"hour": 3, "minute": 48}
